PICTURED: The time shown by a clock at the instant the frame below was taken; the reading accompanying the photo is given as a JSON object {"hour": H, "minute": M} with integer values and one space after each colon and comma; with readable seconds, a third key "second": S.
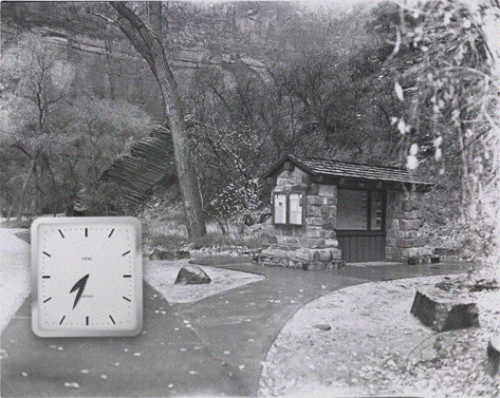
{"hour": 7, "minute": 34}
